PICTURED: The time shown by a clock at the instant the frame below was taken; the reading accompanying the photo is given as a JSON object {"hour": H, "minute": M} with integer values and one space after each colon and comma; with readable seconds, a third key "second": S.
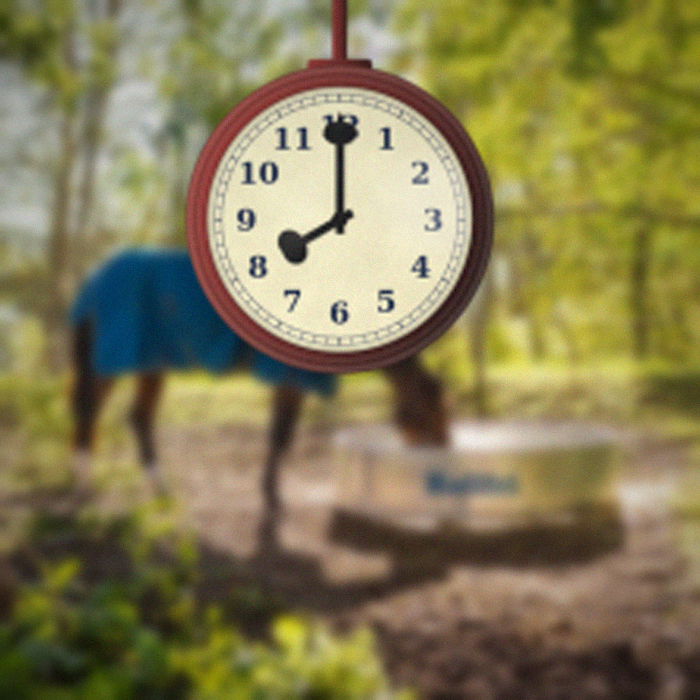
{"hour": 8, "minute": 0}
